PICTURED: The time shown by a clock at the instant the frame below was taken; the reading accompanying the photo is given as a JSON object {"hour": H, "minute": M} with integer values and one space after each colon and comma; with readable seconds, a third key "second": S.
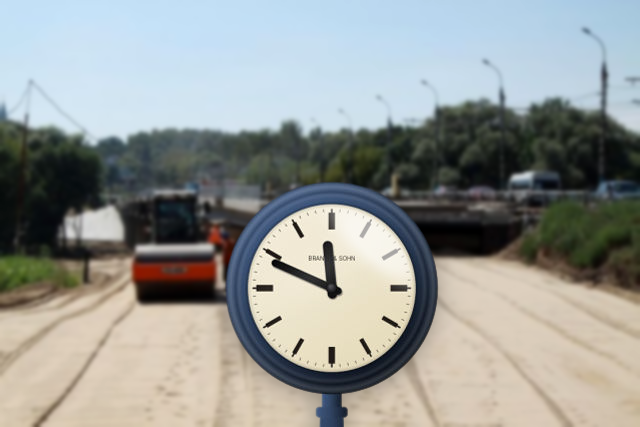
{"hour": 11, "minute": 49}
